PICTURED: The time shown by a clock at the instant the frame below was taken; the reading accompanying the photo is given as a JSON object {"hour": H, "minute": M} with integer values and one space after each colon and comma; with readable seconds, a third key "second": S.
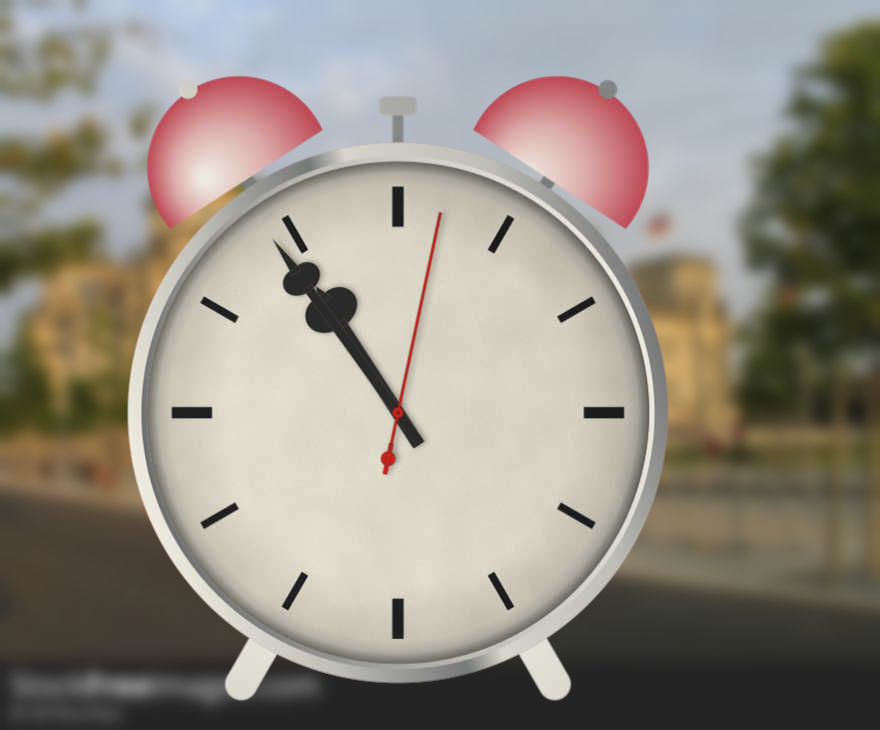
{"hour": 10, "minute": 54, "second": 2}
